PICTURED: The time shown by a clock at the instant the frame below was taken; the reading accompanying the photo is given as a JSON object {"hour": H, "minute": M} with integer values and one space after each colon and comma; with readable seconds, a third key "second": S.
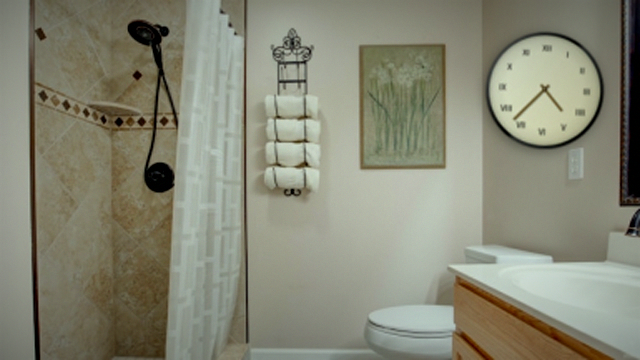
{"hour": 4, "minute": 37}
